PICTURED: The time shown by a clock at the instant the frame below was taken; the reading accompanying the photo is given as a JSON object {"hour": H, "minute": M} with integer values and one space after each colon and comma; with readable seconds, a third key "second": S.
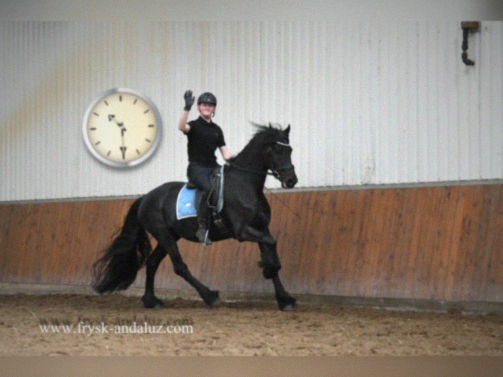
{"hour": 10, "minute": 30}
